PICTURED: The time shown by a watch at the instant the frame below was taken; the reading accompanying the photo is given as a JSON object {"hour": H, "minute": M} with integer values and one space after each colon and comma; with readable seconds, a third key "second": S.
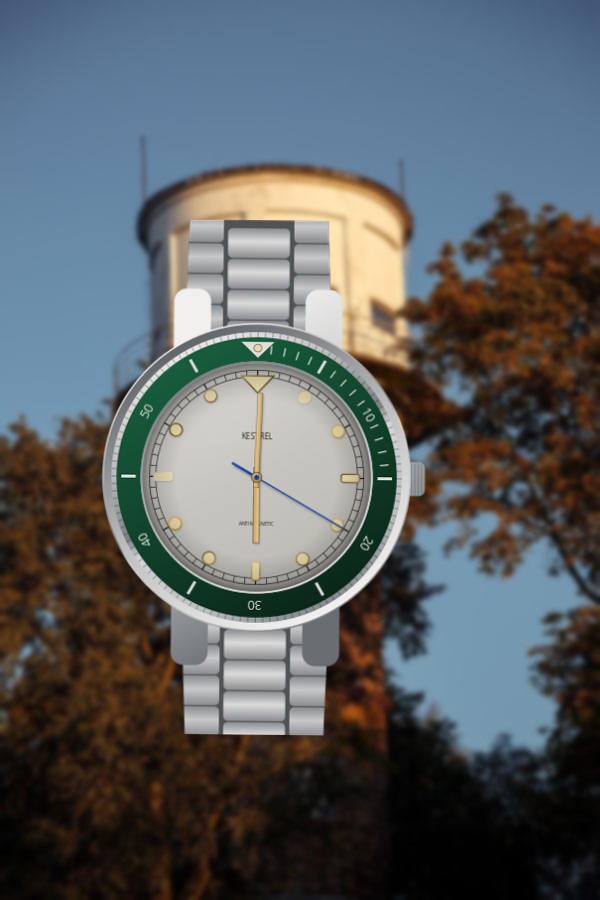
{"hour": 6, "minute": 0, "second": 20}
